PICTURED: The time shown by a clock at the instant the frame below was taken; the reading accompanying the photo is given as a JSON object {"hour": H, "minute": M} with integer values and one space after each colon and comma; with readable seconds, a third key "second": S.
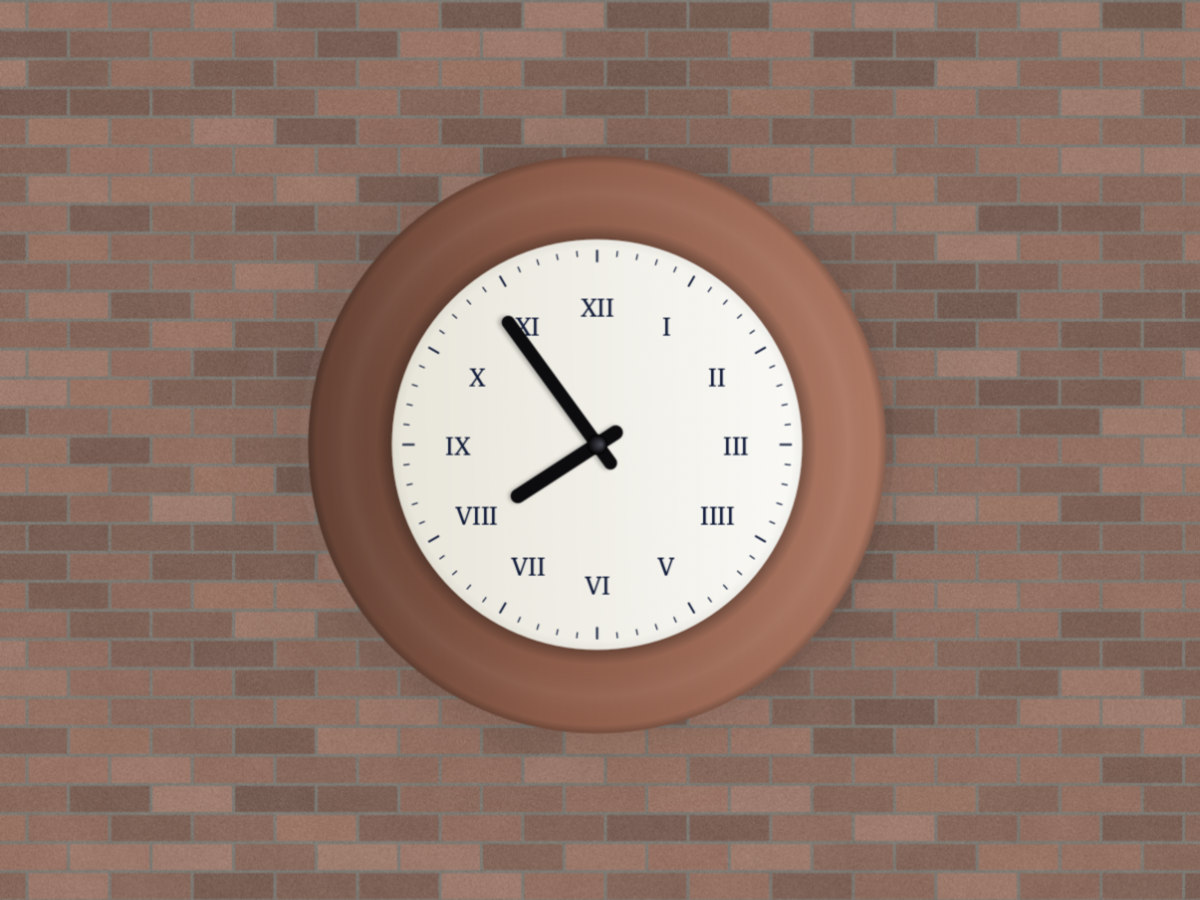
{"hour": 7, "minute": 54}
